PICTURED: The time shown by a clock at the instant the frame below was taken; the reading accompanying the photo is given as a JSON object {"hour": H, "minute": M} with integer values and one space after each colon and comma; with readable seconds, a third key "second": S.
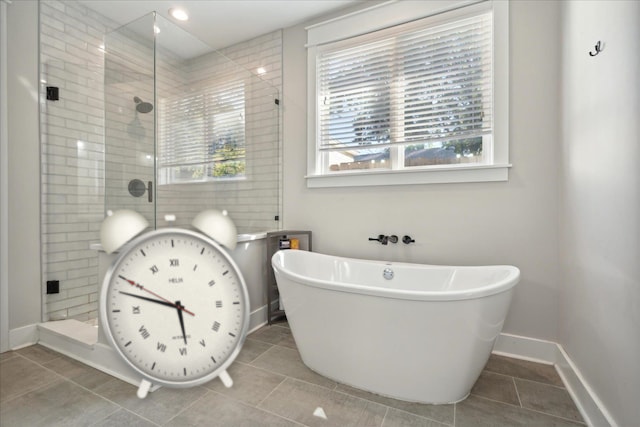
{"hour": 5, "minute": 47, "second": 50}
